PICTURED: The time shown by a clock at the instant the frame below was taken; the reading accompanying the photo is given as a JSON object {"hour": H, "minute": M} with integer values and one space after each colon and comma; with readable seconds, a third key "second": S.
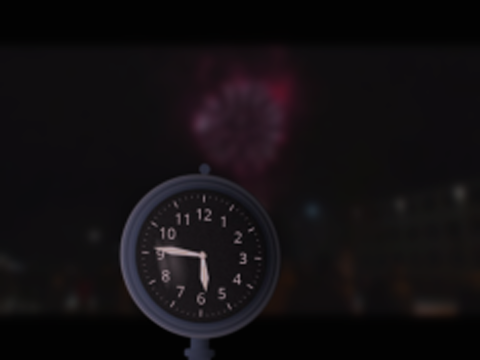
{"hour": 5, "minute": 46}
